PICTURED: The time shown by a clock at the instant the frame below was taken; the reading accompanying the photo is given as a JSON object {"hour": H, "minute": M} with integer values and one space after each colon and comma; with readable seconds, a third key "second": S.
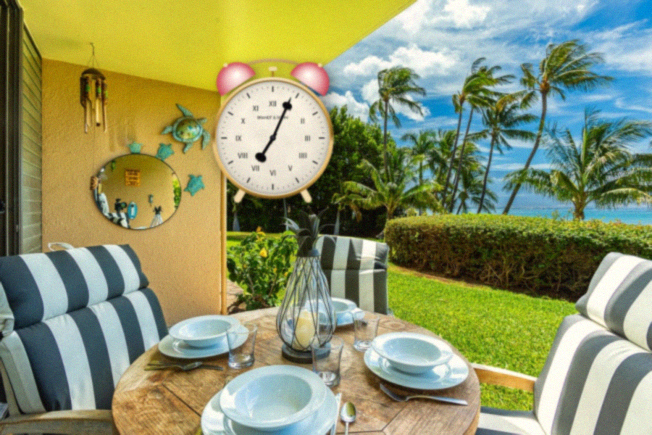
{"hour": 7, "minute": 4}
